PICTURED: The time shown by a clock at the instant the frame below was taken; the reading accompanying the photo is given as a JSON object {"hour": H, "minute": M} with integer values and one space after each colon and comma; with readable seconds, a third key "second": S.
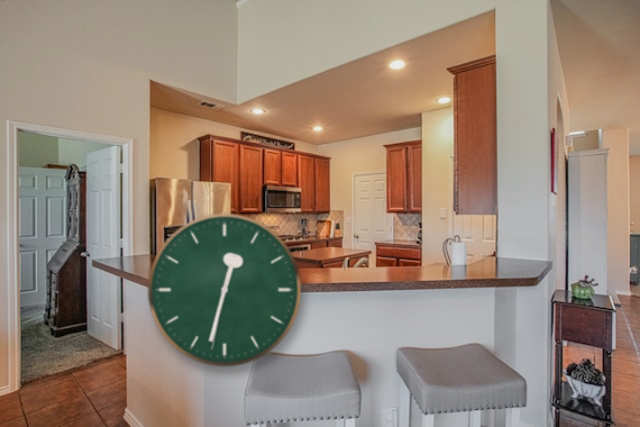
{"hour": 12, "minute": 32, "second": 32}
